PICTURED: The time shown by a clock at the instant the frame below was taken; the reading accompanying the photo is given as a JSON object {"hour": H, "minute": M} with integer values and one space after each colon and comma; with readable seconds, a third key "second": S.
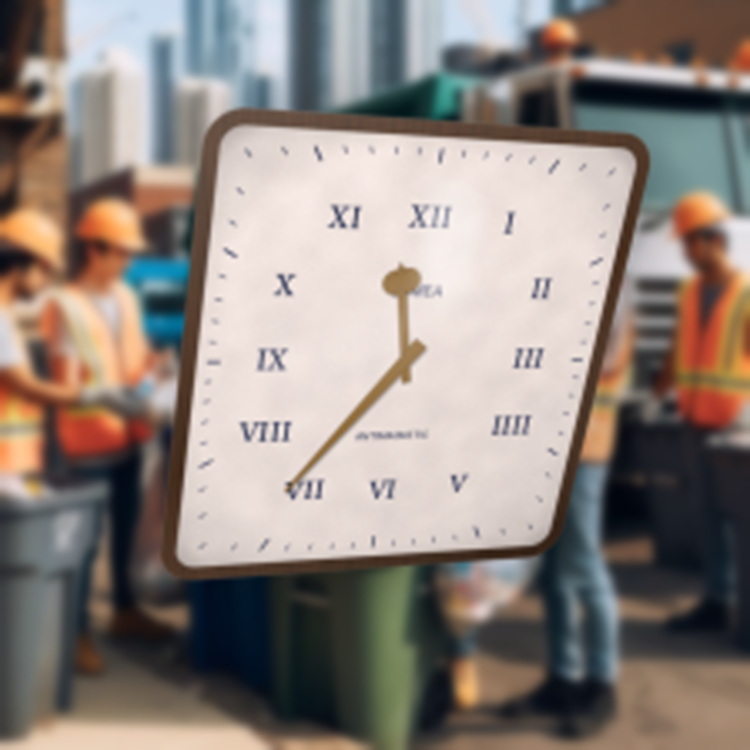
{"hour": 11, "minute": 36}
